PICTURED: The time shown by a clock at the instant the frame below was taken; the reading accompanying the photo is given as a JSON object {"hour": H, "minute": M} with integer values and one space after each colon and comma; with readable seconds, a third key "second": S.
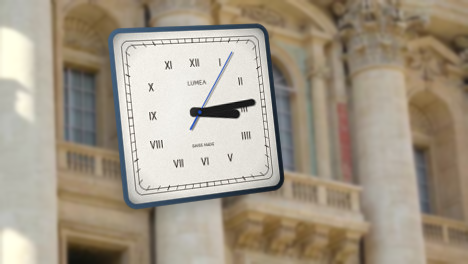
{"hour": 3, "minute": 14, "second": 6}
